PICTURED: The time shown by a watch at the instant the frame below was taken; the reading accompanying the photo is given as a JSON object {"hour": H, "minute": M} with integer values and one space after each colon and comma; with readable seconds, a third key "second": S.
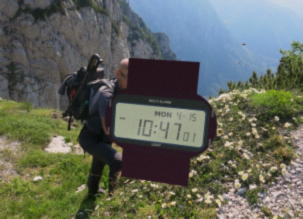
{"hour": 10, "minute": 47}
